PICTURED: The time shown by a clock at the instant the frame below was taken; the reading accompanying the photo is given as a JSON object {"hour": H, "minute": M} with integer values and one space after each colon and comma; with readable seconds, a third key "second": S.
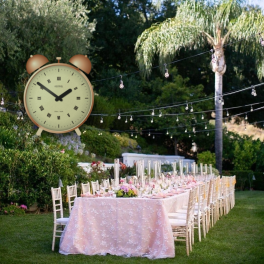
{"hour": 1, "minute": 51}
